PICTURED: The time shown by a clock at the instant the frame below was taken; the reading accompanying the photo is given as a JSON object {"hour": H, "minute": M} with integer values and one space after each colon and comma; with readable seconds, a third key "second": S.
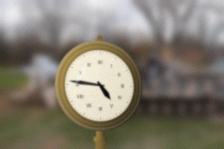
{"hour": 4, "minute": 46}
